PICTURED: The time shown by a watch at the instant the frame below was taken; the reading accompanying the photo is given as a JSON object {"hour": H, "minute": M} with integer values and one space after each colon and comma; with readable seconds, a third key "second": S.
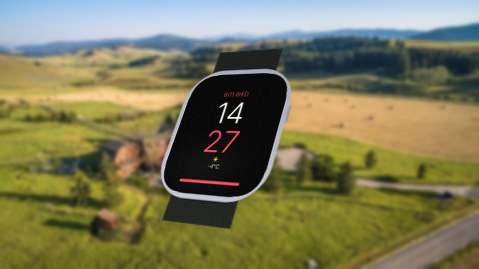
{"hour": 14, "minute": 27}
